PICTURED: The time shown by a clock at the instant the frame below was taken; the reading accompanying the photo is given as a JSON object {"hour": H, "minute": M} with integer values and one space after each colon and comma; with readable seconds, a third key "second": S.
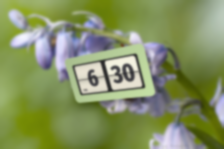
{"hour": 6, "minute": 30}
